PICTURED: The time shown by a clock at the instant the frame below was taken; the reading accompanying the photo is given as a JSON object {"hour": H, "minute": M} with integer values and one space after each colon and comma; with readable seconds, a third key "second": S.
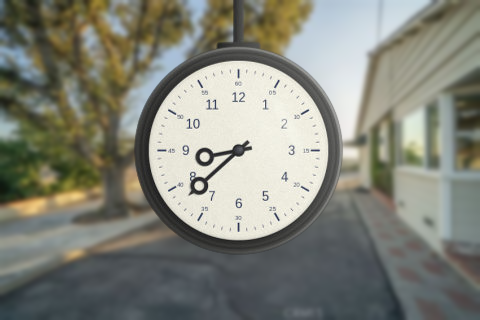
{"hour": 8, "minute": 38}
